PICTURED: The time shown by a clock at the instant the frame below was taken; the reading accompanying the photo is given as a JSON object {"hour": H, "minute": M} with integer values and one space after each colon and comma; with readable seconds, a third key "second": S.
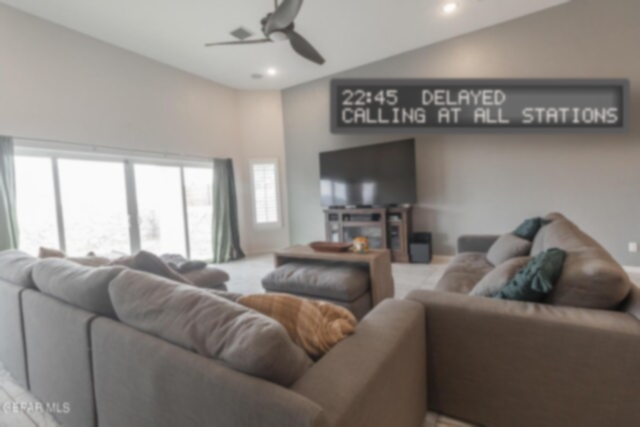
{"hour": 22, "minute": 45}
